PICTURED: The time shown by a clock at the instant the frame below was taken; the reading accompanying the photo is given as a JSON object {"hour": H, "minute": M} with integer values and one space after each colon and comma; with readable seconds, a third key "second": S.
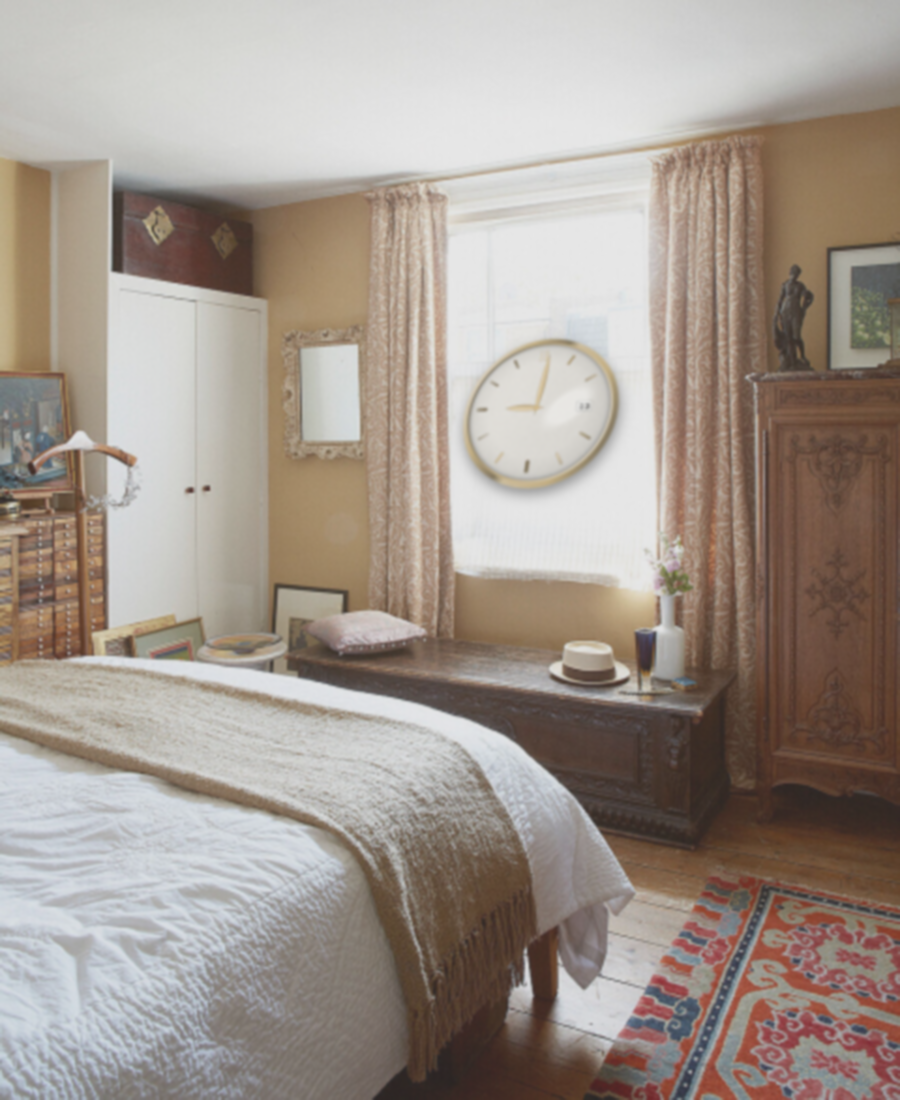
{"hour": 9, "minute": 1}
